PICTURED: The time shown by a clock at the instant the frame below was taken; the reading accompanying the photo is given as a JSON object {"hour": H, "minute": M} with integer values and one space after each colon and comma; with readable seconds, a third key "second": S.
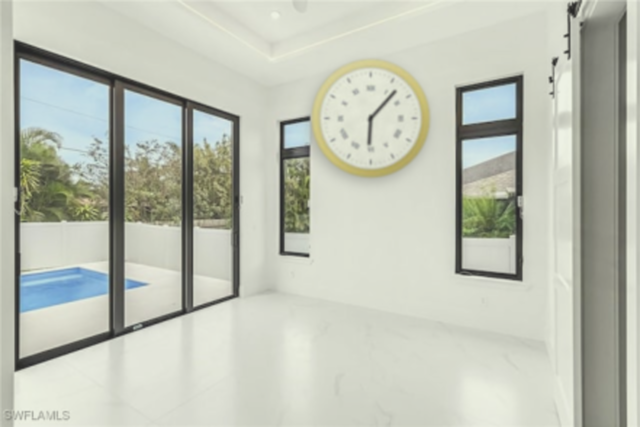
{"hour": 6, "minute": 7}
